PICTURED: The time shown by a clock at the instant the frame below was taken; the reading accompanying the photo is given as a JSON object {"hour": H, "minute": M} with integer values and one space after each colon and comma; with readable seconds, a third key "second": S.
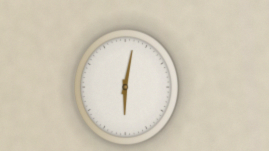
{"hour": 6, "minute": 2}
